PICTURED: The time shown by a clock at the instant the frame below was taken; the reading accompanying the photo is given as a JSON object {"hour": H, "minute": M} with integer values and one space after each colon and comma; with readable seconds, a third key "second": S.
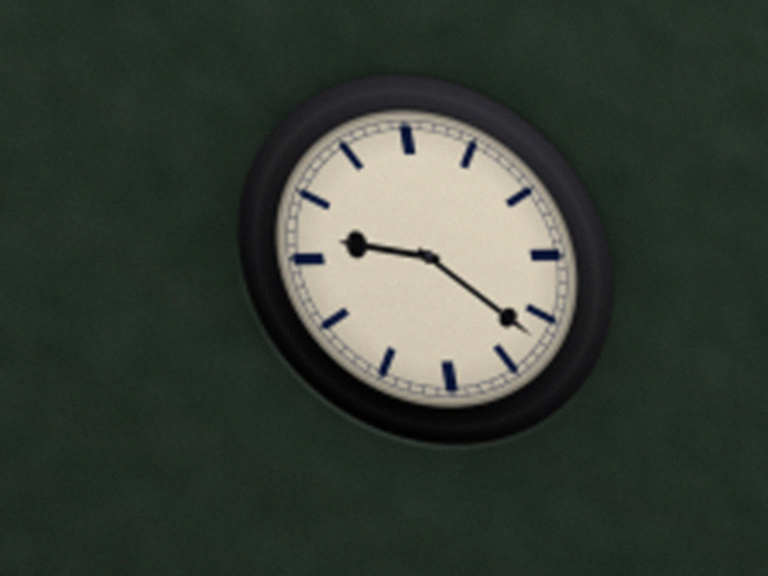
{"hour": 9, "minute": 22}
